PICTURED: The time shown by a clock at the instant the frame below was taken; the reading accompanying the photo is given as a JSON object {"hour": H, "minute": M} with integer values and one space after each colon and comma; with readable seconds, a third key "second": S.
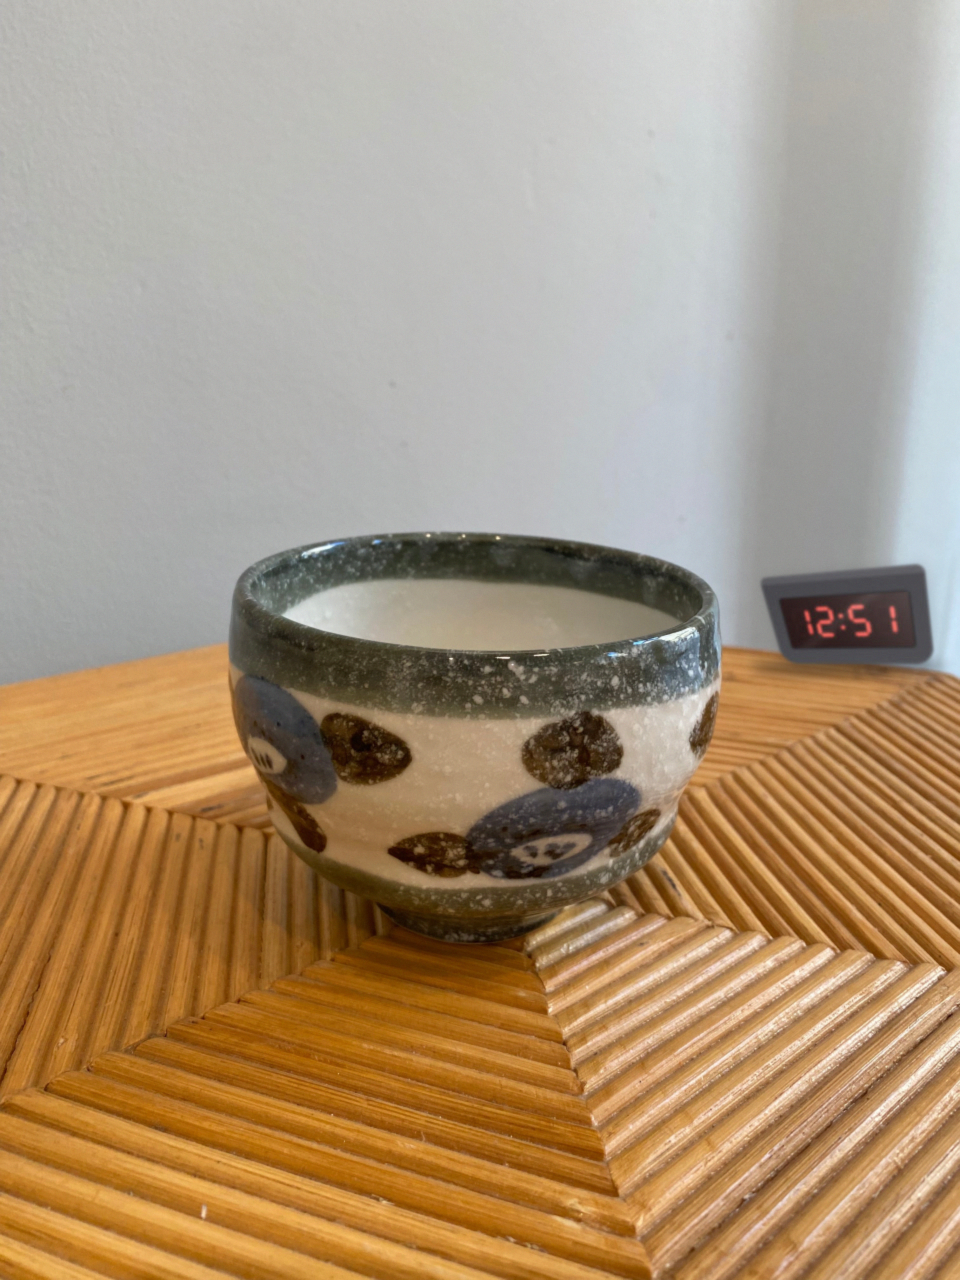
{"hour": 12, "minute": 51}
